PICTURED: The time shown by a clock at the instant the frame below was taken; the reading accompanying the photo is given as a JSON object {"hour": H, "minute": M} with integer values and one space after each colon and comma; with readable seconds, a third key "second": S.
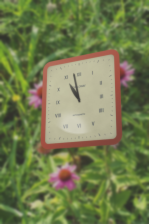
{"hour": 10, "minute": 58}
